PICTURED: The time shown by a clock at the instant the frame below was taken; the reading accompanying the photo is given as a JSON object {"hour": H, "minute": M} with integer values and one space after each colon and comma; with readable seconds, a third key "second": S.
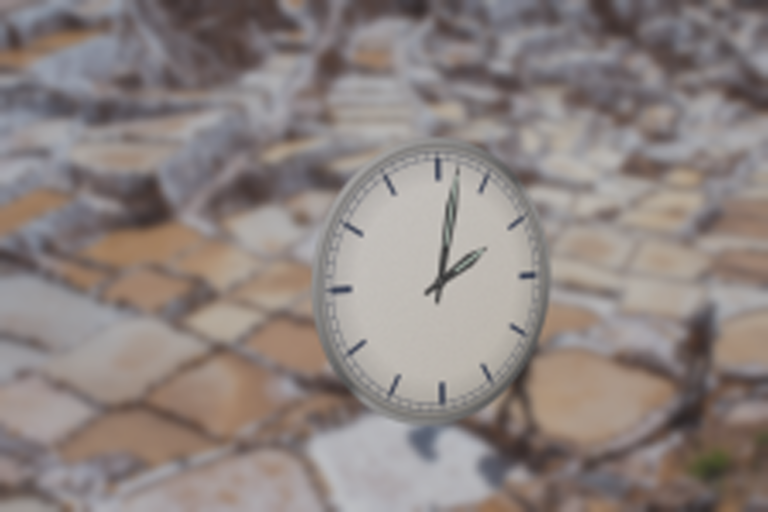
{"hour": 2, "minute": 2}
